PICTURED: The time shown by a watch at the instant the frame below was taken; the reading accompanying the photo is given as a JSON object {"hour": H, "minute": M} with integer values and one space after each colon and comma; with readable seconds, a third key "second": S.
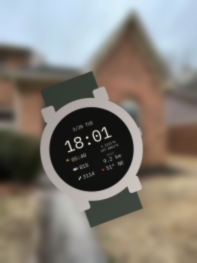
{"hour": 18, "minute": 1}
